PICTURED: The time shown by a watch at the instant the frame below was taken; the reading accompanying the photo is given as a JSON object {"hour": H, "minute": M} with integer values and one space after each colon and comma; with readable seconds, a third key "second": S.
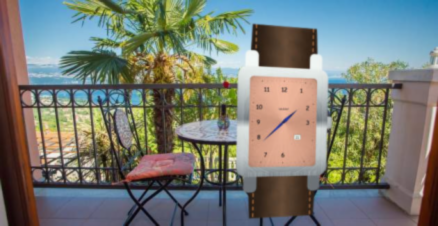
{"hour": 1, "minute": 38}
